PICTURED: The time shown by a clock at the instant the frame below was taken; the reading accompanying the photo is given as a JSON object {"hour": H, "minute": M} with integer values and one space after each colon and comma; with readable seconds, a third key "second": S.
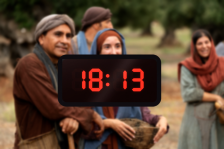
{"hour": 18, "minute": 13}
